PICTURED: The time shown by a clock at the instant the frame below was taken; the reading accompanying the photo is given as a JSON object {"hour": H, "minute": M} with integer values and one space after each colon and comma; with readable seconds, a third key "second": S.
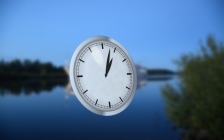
{"hour": 1, "minute": 3}
